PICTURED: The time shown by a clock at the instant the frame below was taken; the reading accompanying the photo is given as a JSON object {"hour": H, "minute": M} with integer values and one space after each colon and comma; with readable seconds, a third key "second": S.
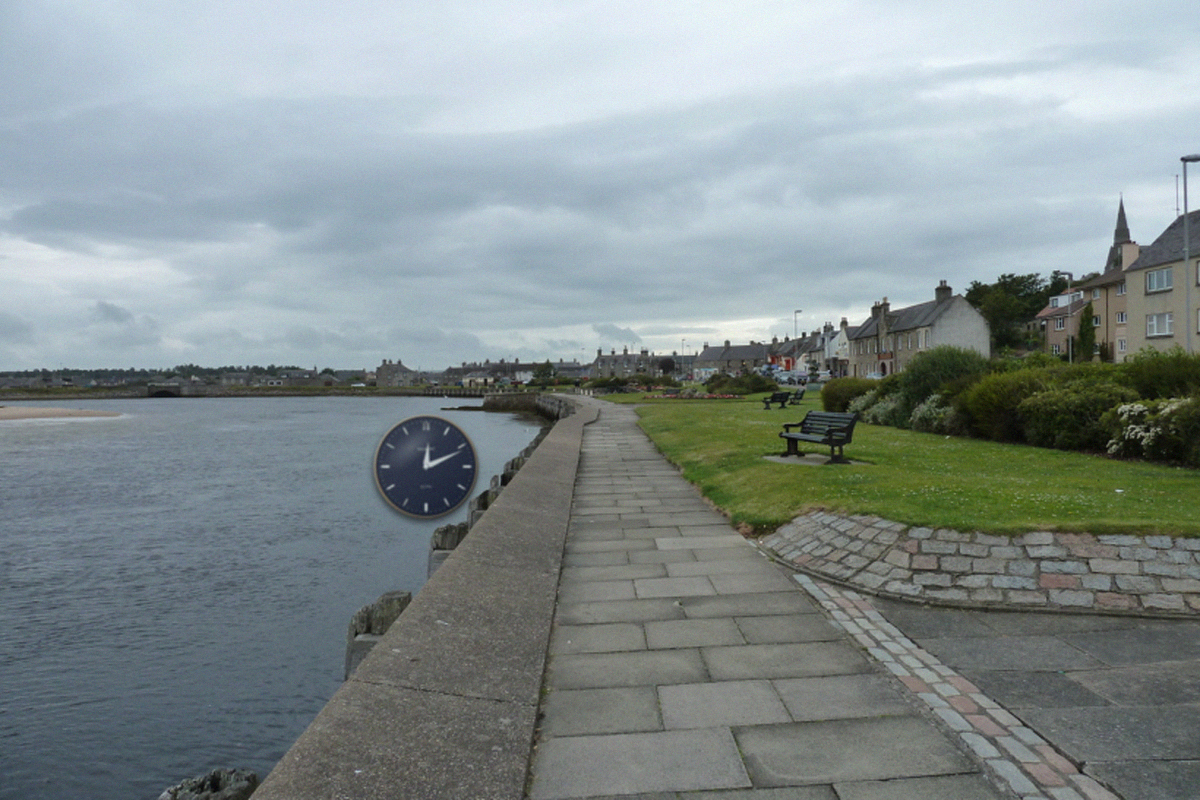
{"hour": 12, "minute": 11}
